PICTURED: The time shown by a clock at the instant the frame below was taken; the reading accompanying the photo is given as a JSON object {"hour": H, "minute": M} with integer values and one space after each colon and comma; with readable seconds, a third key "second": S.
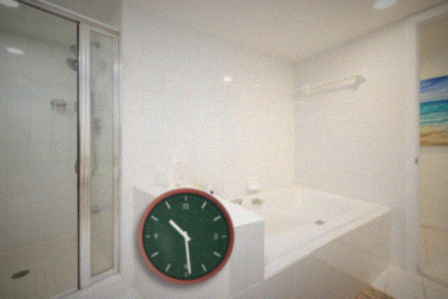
{"hour": 10, "minute": 29}
